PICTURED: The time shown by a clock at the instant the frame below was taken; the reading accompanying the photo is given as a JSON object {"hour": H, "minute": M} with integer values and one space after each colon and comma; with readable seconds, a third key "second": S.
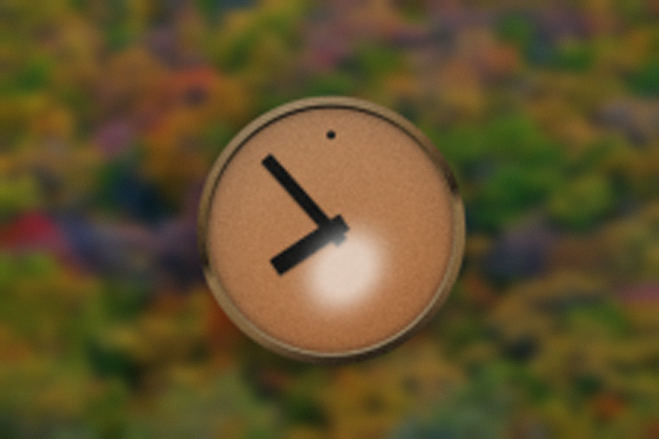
{"hour": 7, "minute": 53}
